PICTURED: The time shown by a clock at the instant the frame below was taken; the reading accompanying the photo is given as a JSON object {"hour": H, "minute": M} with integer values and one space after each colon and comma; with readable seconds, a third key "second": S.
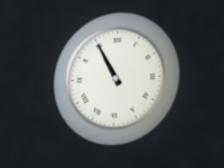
{"hour": 10, "minute": 55}
